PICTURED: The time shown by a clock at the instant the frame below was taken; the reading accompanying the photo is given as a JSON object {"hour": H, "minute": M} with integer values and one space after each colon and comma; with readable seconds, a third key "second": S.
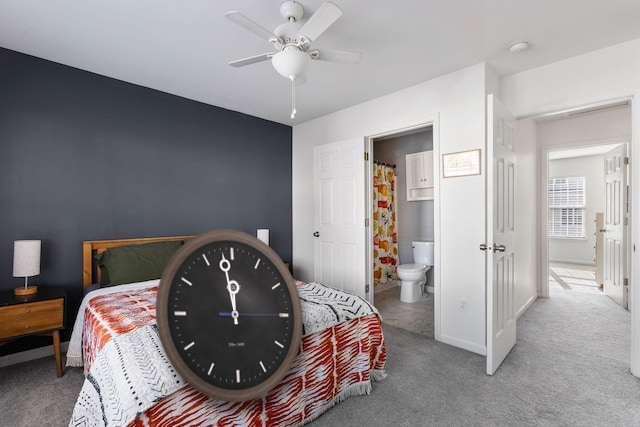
{"hour": 11, "minute": 58, "second": 15}
